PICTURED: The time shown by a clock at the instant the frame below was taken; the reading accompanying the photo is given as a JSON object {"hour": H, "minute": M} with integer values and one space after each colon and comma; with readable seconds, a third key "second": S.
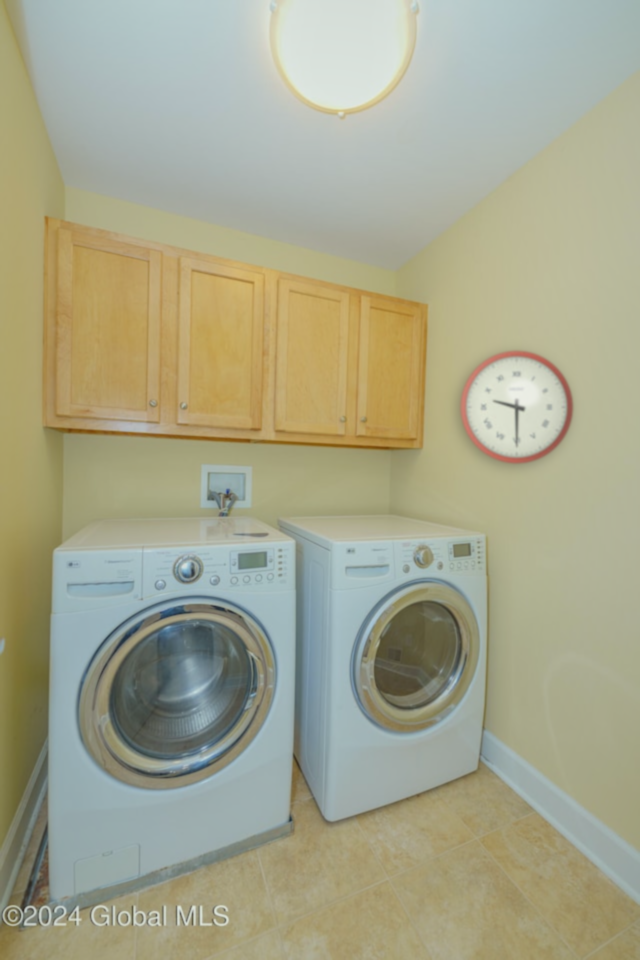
{"hour": 9, "minute": 30}
